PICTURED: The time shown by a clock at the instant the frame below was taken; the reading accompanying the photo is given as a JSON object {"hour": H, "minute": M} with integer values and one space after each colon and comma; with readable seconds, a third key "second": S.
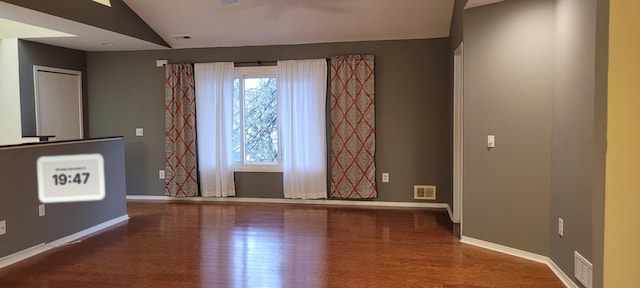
{"hour": 19, "minute": 47}
